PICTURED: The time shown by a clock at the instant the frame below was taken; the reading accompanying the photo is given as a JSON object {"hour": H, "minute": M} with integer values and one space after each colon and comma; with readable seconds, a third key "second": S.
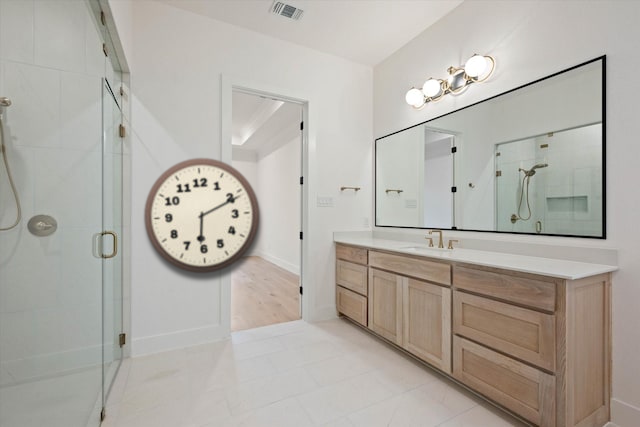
{"hour": 6, "minute": 11}
